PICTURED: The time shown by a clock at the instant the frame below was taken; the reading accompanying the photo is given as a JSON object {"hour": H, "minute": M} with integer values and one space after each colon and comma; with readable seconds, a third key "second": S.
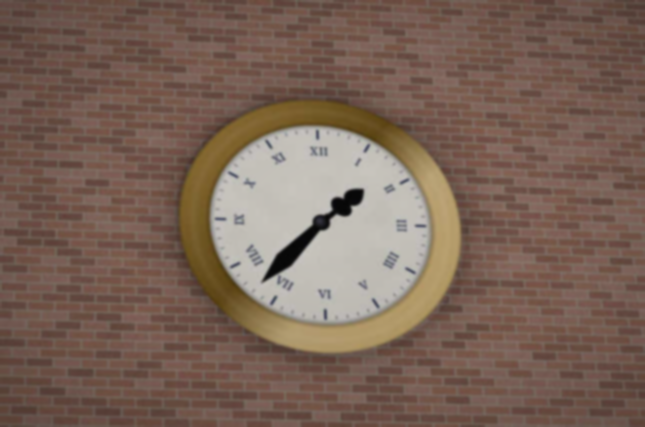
{"hour": 1, "minute": 37}
